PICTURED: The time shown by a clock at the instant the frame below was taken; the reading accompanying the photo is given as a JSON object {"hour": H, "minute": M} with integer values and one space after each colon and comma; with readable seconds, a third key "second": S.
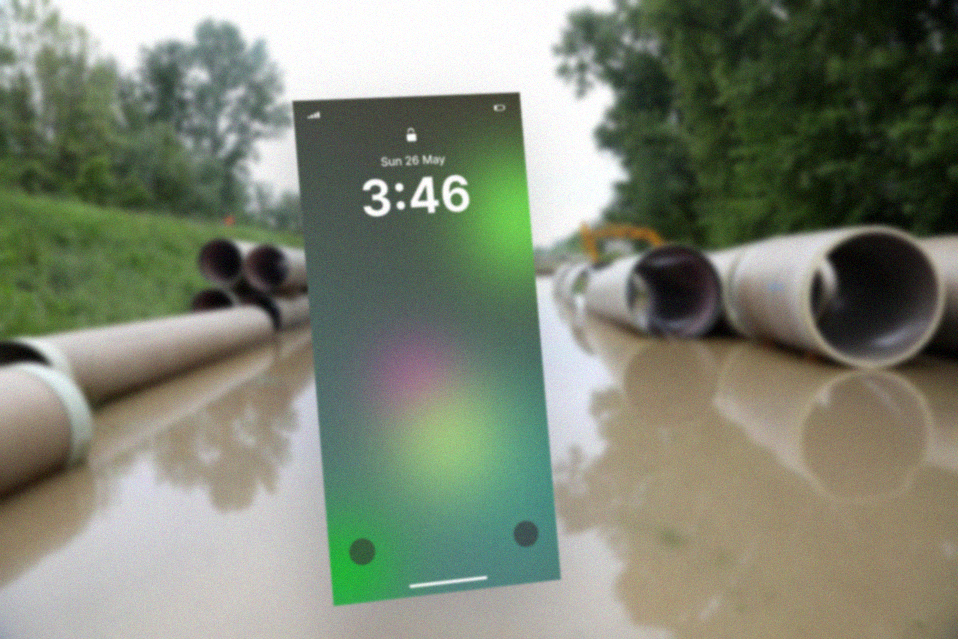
{"hour": 3, "minute": 46}
